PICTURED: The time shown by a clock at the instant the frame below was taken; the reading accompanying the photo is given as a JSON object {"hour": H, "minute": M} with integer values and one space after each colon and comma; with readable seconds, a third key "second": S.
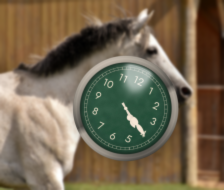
{"hour": 4, "minute": 20}
